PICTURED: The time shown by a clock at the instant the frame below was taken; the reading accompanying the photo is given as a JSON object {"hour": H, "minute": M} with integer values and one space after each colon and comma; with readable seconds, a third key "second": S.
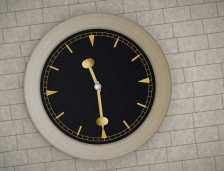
{"hour": 11, "minute": 30}
